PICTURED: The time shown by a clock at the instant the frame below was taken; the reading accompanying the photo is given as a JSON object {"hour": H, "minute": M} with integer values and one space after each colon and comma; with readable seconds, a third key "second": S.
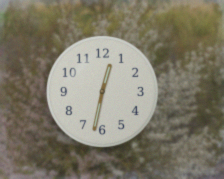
{"hour": 12, "minute": 32}
